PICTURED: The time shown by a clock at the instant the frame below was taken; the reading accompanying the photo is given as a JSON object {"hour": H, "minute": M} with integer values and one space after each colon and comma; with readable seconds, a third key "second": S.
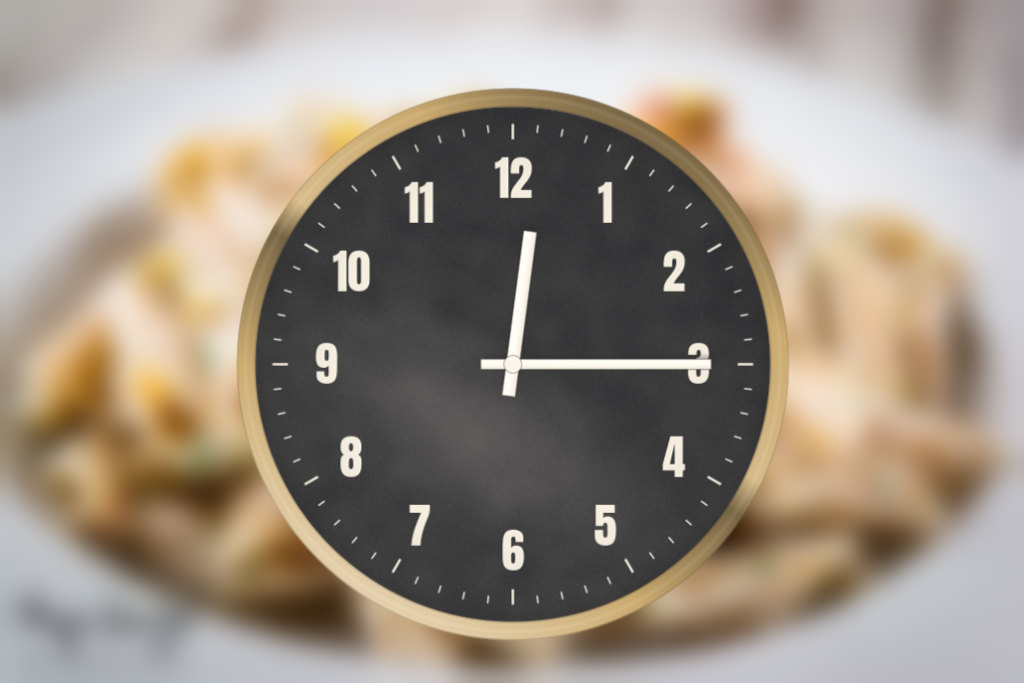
{"hour": 12, "minute": 15}
